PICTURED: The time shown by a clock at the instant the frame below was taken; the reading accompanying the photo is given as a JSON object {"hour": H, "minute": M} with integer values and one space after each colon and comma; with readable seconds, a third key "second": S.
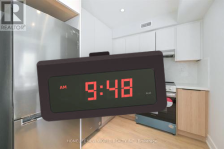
{"hour": 9, "minute": 48}
